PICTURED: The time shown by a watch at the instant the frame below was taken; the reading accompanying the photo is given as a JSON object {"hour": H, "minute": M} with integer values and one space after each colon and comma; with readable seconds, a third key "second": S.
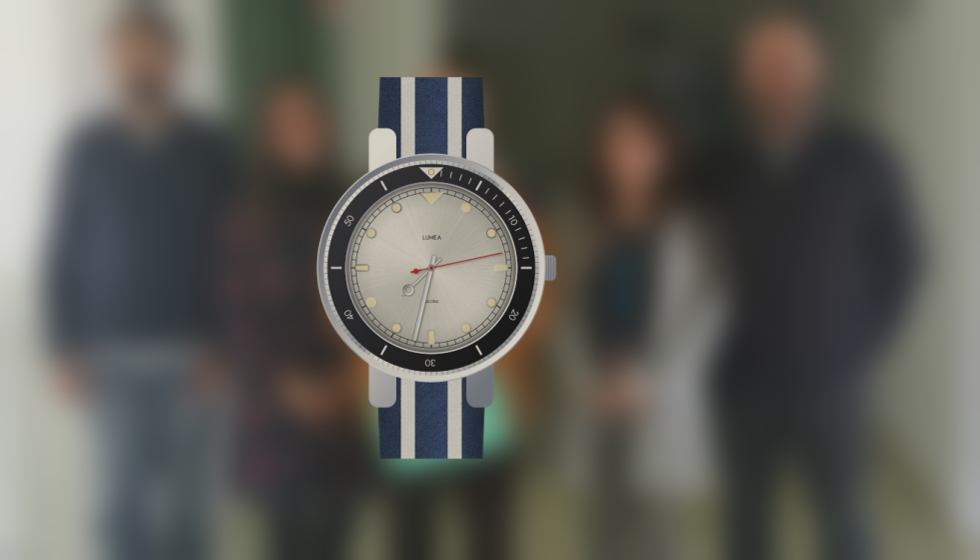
{"hour": 7, "minute": 32, "second": 13}
